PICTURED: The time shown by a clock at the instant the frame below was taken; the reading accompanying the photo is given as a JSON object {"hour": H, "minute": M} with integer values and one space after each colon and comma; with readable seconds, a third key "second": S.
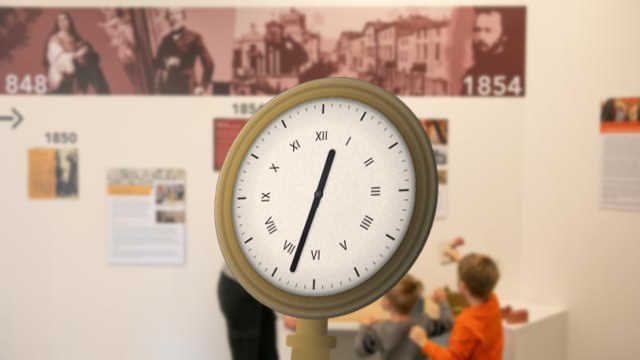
{"hour": 12, "minute": 33}
